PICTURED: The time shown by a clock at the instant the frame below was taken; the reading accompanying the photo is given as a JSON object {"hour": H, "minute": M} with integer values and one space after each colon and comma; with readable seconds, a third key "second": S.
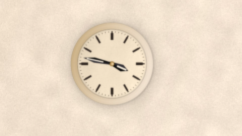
{"hour": 3, "minute": 47}
